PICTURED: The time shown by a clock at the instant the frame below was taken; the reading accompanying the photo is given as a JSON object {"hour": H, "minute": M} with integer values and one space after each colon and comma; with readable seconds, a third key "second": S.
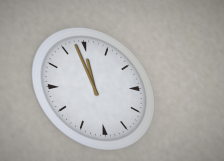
{"hour": 11, "minute": 58}
